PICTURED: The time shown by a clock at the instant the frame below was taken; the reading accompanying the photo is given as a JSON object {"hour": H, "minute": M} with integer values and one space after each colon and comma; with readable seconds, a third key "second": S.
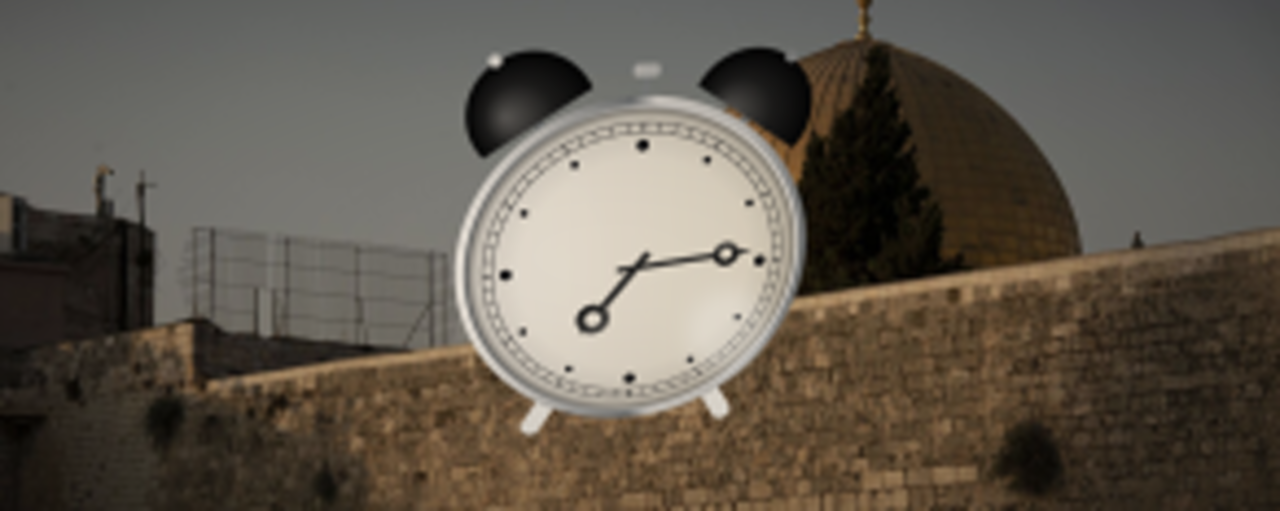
{"hour": 7, "minute": 14}
